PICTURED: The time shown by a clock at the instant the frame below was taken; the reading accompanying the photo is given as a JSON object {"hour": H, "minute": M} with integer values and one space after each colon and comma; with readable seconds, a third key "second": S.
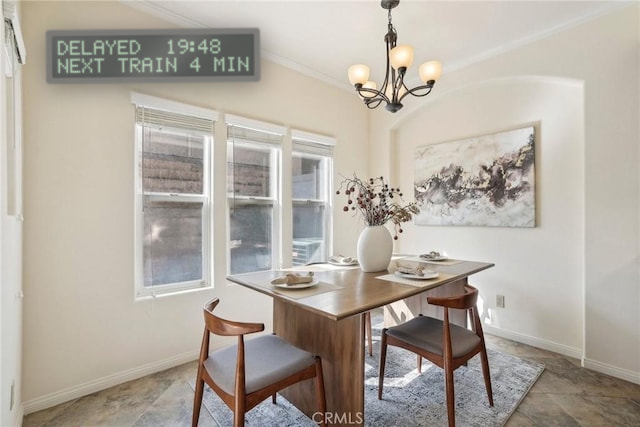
{"hour": 19, "minute": 48}
